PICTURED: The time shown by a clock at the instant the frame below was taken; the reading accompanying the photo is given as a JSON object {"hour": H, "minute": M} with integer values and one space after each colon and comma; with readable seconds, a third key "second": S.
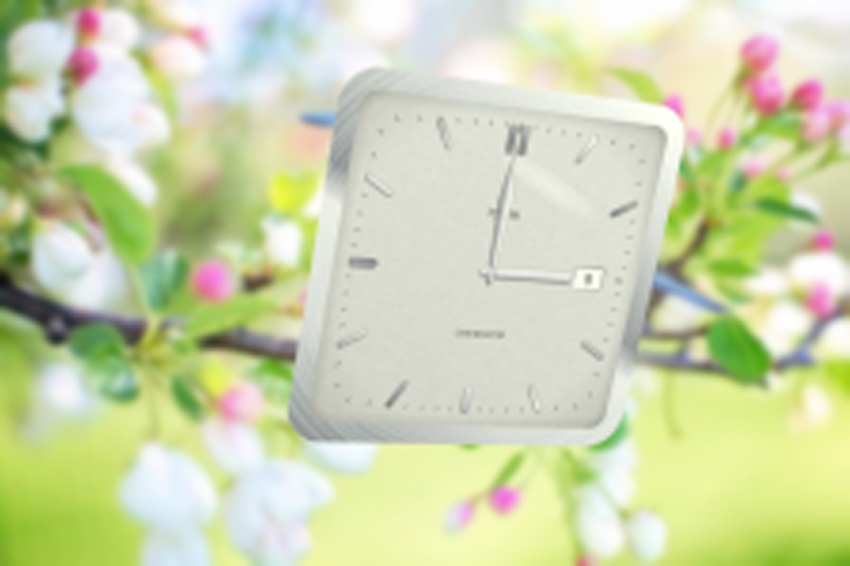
{"hour": 3, "minute": 0}
